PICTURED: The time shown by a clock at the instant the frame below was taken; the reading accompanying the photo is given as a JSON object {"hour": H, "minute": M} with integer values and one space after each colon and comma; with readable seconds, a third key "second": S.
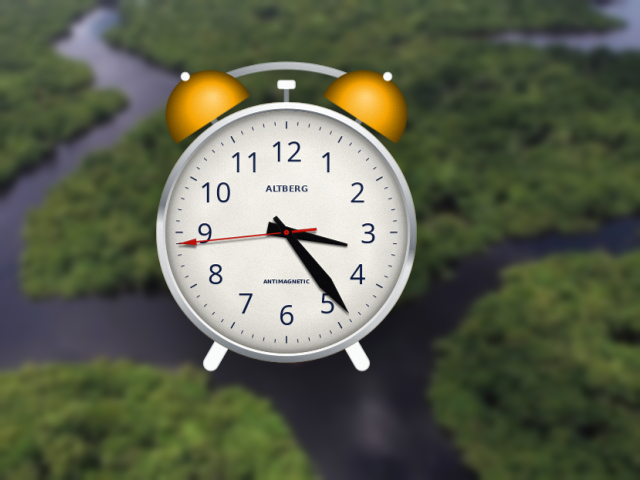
{"hour": 3, "minute": 23, "second": 44}
